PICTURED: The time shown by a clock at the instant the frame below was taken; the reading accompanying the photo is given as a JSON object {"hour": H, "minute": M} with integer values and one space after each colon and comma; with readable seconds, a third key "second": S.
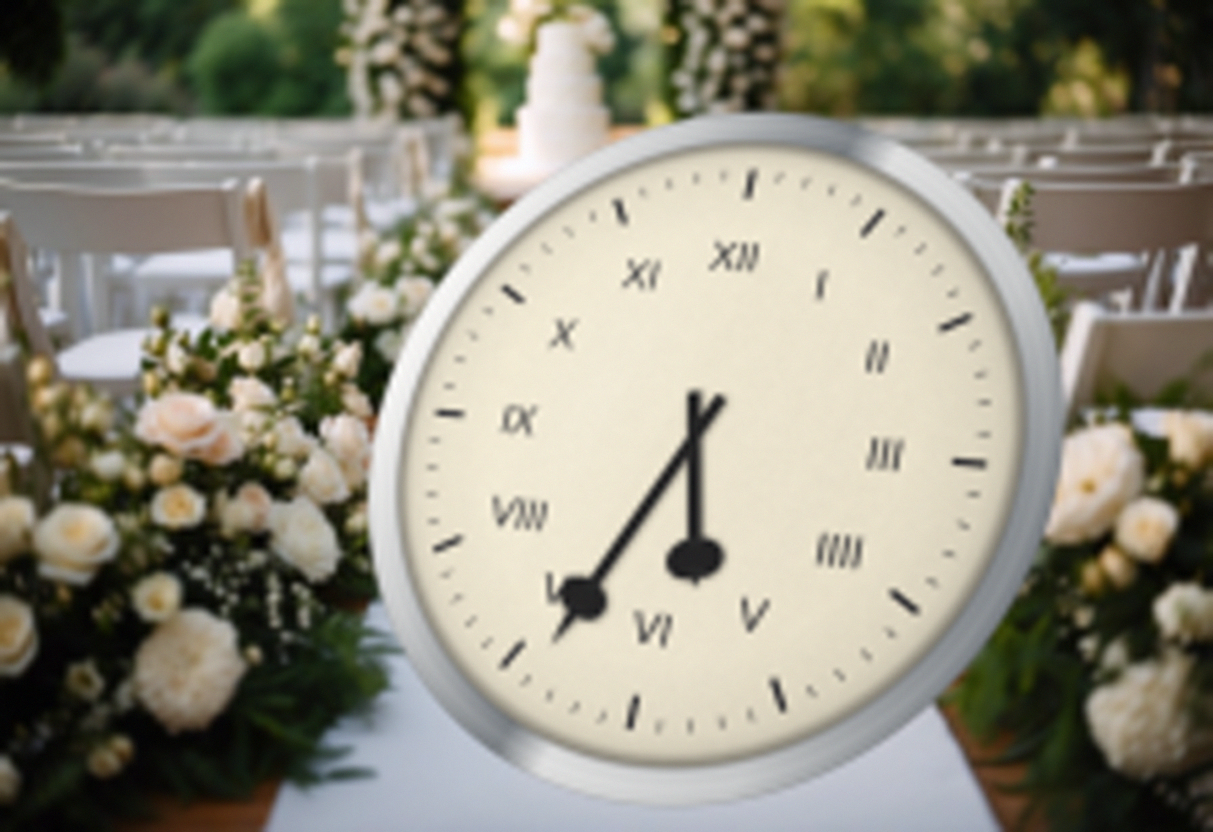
{"hour": 5, "minute": 34}
